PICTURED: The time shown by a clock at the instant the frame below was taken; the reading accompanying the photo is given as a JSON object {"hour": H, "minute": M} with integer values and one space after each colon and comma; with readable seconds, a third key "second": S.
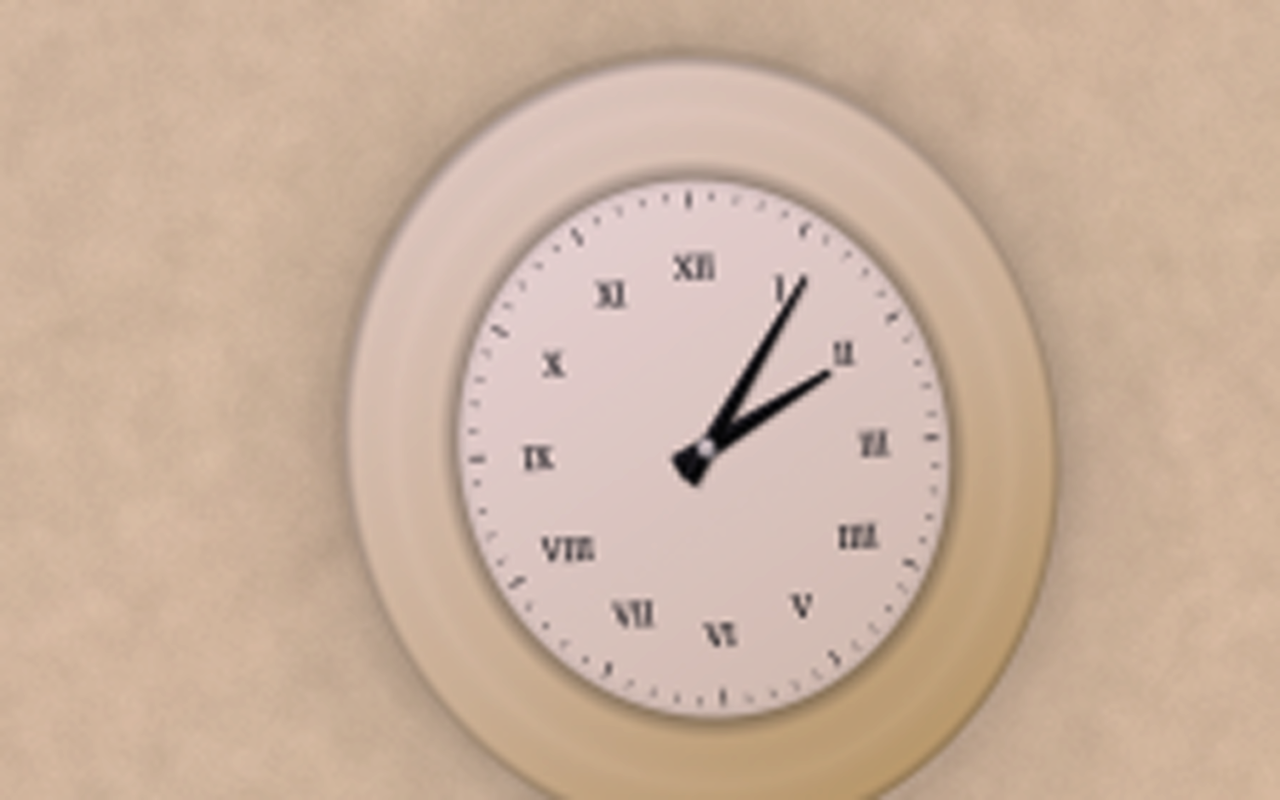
{"hour": 2, "minute": 6}
